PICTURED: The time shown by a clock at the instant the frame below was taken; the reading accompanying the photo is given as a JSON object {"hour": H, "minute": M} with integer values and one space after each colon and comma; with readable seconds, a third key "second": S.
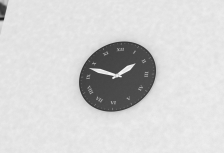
{"hour": 1, "minute": 48}
